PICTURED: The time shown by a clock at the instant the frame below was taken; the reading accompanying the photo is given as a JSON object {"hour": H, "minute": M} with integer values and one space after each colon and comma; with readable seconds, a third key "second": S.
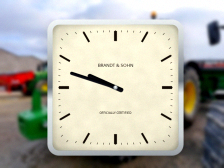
{"hour": 9, "minute": 48}
